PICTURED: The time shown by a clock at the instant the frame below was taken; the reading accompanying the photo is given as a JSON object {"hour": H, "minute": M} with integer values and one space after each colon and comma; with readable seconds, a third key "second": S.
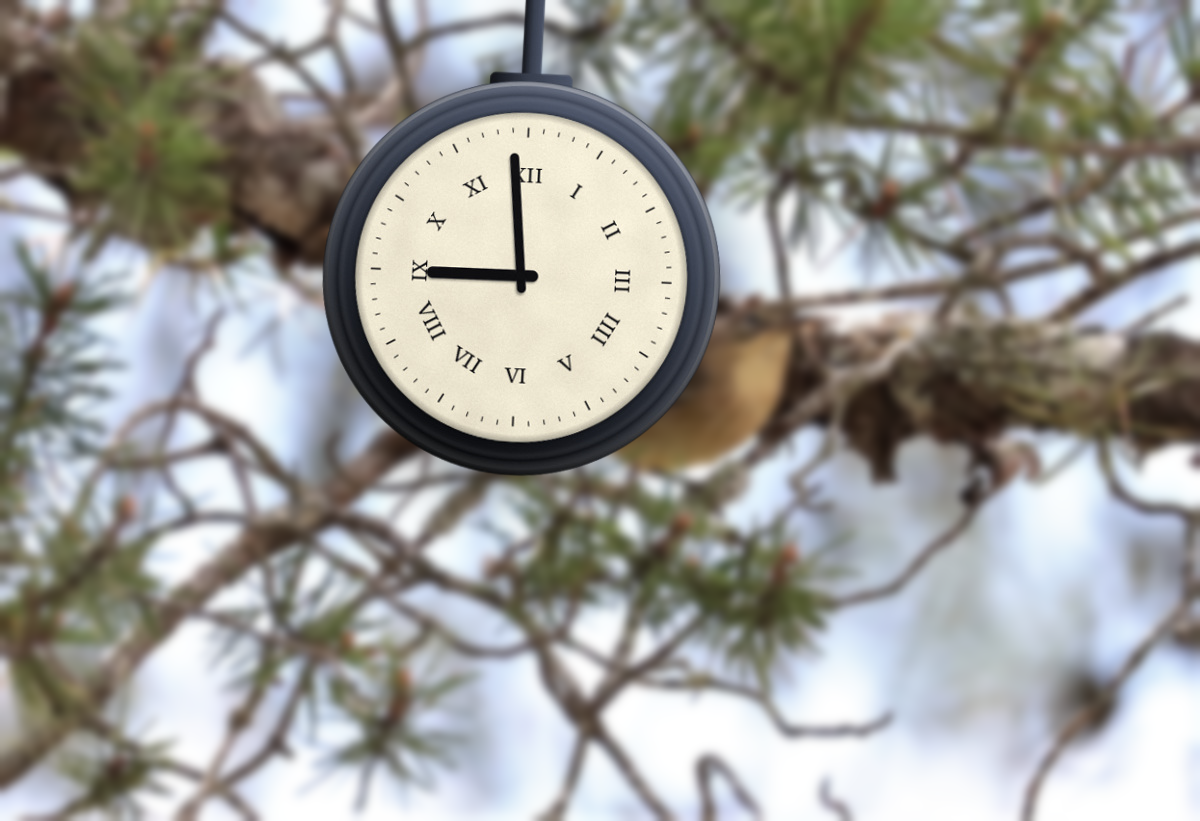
{"hour": 8, "minute": 59}
